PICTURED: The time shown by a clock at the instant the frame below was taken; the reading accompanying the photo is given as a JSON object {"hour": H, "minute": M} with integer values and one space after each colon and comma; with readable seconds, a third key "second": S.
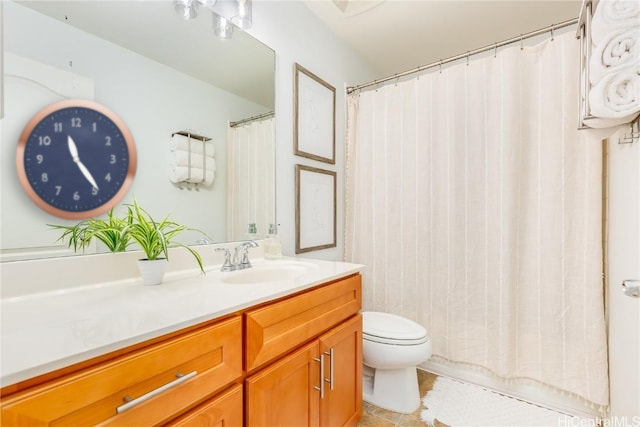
{"hour": 11, "minute": 24}
